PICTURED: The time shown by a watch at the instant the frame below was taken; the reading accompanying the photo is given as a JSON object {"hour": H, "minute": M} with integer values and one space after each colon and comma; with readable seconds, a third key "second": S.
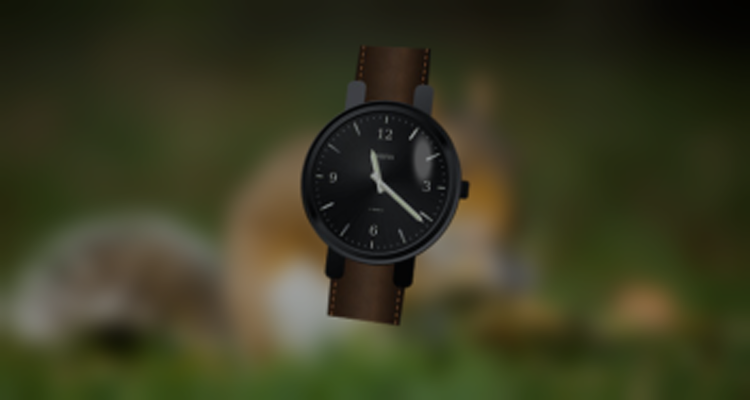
{"hour": 11, "minute": 21}
